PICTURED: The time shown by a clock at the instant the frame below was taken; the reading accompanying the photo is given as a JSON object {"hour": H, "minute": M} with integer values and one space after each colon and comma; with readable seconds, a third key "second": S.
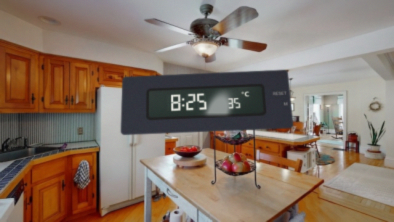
{"hour": 8, "minute": 25}
